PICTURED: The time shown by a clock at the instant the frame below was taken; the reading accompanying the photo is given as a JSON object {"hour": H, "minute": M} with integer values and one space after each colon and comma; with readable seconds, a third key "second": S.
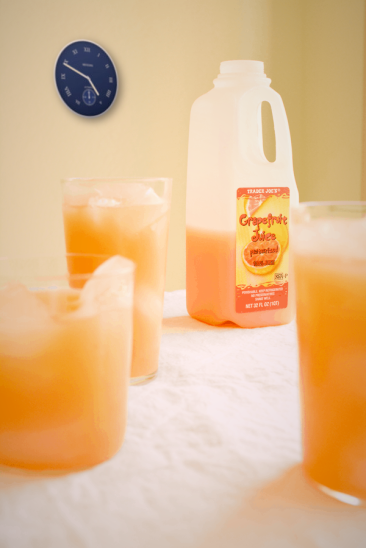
{"hour": 4, "minute": 49}
